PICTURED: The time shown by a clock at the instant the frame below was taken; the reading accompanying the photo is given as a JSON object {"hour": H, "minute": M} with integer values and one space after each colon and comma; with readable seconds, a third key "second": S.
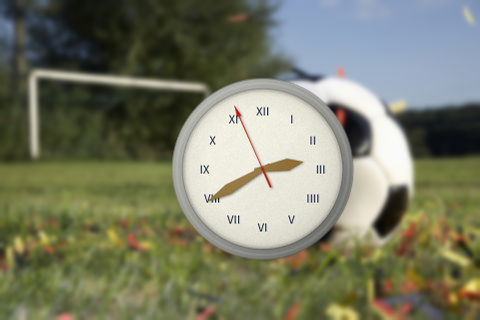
{"hour": 2, "minute": 39, "second": 56}
